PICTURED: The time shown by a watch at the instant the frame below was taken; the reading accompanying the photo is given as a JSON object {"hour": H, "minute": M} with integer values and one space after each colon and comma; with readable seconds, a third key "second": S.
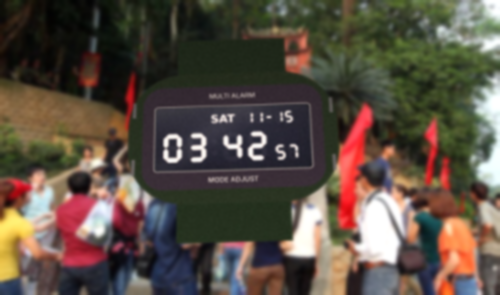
{"hour": 3, "minute": 42, "second": 57}
